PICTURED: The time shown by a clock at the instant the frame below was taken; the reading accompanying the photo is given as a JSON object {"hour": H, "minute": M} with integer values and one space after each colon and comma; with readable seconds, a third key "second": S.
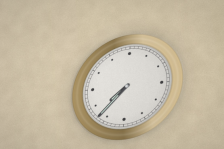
{"hour": 7, "minute": 37}
